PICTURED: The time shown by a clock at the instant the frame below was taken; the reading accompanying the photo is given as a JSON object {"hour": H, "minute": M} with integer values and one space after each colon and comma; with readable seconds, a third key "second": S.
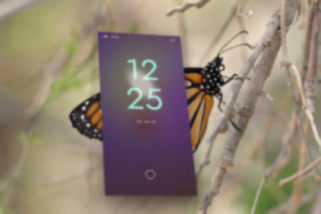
{"hour": 12, "minute": 25}
